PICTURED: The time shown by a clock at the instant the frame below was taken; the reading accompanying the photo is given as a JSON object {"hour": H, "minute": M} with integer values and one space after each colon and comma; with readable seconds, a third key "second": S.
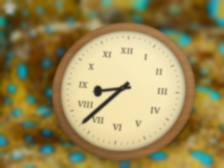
{"hour": 8, "minute": 37}
